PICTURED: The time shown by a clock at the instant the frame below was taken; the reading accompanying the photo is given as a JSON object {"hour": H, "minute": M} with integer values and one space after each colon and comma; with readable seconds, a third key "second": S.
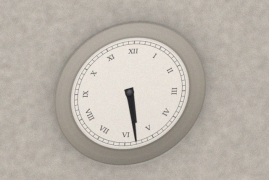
{"hour": 5, "minute": 28}
